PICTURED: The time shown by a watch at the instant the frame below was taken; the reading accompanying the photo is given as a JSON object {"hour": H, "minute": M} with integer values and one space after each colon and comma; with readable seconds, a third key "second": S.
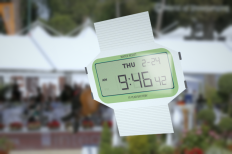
{"hour": 9, "minute": 46, "second": 42}
